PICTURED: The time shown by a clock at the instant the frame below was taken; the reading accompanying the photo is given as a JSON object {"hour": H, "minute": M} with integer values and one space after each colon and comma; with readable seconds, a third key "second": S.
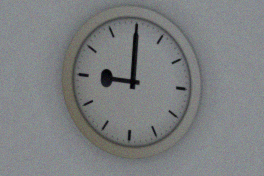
{"hour": 9, "minute": 0}
